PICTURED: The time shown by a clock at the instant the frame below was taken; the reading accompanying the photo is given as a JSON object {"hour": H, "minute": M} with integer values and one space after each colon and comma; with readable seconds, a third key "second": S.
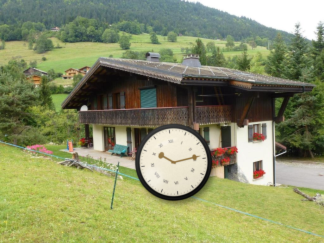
{"hour": 10, "minute": 14}
